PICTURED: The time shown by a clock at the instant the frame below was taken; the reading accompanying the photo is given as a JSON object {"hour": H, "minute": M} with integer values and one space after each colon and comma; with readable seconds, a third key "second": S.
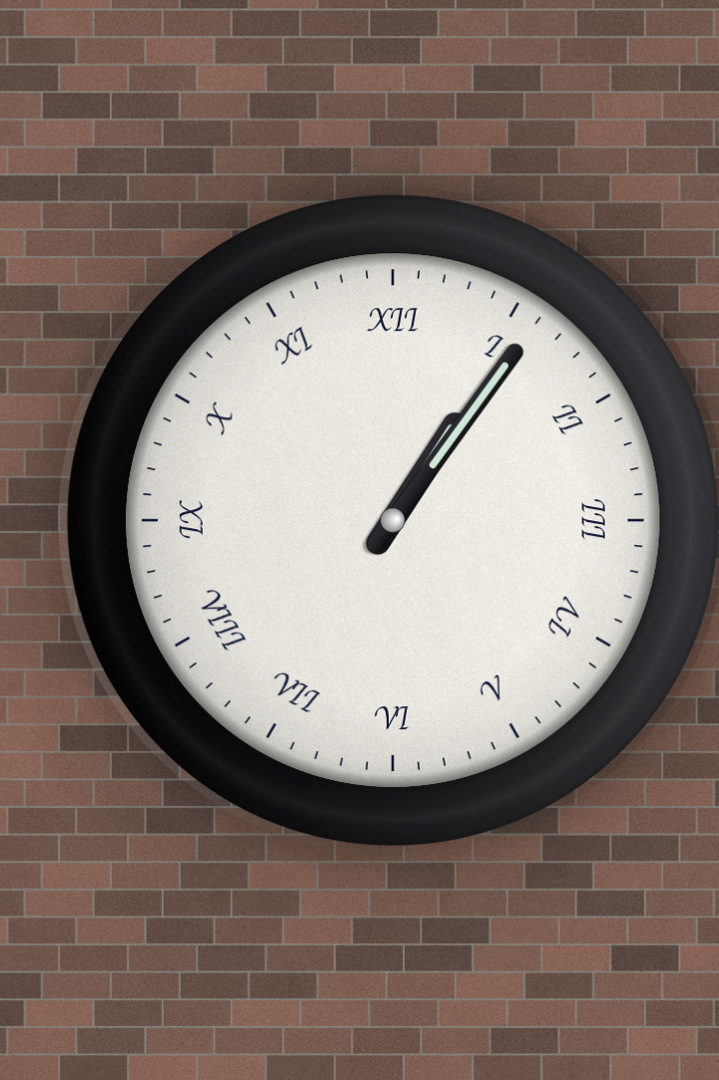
{"hour": 1, "minute": 6}
